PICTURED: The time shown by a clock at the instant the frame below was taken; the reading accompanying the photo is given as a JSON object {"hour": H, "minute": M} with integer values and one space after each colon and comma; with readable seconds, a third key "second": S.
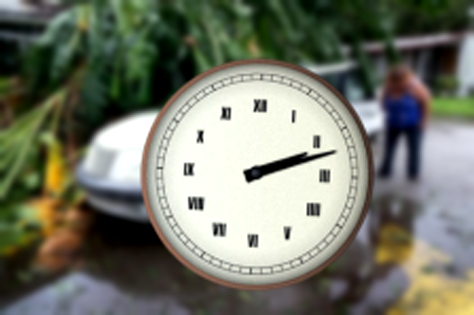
{"hour": 2, "minute": 12}
